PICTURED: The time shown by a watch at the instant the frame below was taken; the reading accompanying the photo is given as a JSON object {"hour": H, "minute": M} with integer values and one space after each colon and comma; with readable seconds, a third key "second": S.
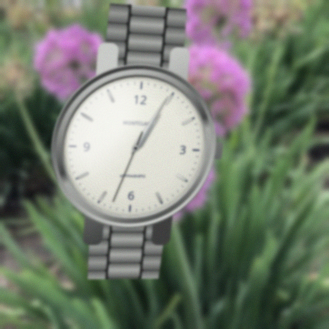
{"hour": 1, "minute": 4, "second": 33}
